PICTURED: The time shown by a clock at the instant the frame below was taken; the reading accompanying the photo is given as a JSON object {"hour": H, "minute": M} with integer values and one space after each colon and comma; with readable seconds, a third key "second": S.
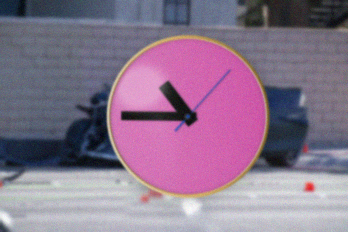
{"hour": 10, "minute": 45, "second": 7}
